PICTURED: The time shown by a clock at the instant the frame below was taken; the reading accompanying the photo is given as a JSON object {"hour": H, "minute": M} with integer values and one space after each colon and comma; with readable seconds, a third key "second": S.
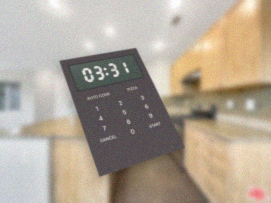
{"hour": 3, "minute": 31}
